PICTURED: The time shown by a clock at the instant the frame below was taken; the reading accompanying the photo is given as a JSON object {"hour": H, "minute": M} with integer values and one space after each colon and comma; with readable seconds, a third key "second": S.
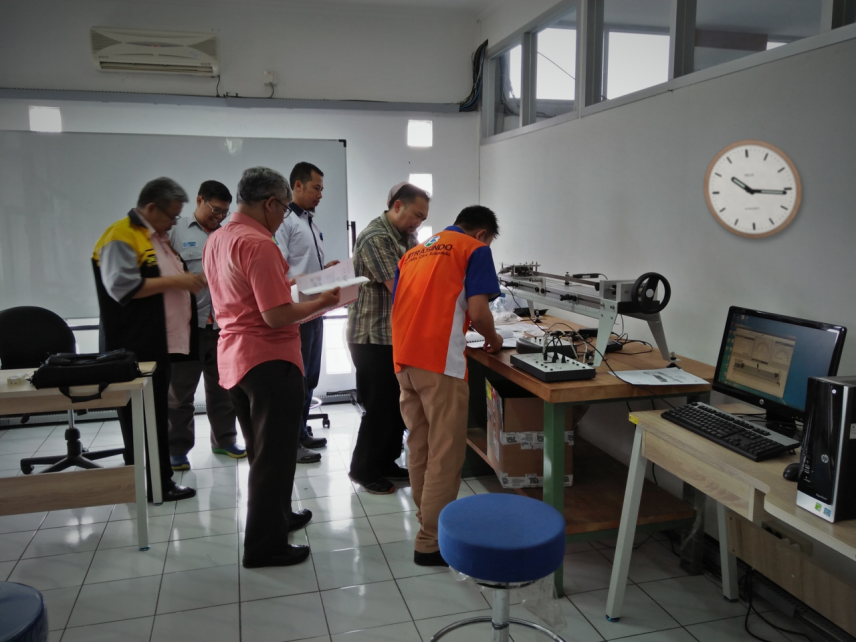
{"hour": 10, "minute": 16}
